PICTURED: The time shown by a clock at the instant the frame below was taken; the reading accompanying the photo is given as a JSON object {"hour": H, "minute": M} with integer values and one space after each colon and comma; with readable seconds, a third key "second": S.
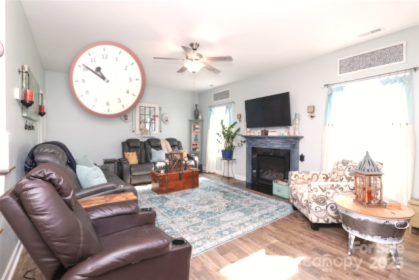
{"hour": 10, "minute": 51}
